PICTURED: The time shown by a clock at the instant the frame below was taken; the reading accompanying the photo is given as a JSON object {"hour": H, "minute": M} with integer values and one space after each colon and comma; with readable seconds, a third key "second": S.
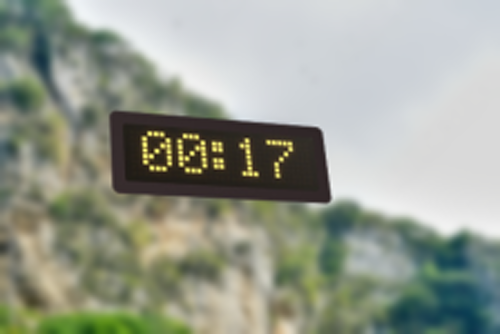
{"hour": 0, "minute": 17}
